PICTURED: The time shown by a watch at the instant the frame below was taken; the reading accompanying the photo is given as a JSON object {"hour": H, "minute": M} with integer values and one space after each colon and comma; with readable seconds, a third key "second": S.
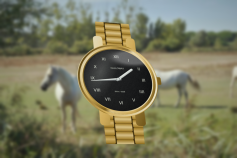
{"hour": 1, "minute": 44}
